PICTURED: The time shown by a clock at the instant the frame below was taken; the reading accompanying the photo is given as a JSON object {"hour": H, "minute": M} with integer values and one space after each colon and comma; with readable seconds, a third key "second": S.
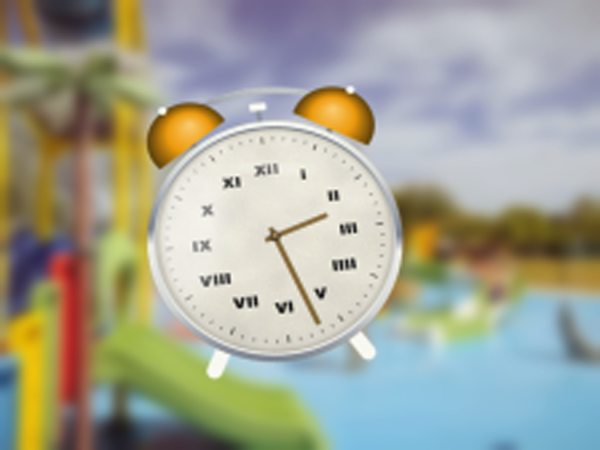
{"hour": 2, "minute": 27}
